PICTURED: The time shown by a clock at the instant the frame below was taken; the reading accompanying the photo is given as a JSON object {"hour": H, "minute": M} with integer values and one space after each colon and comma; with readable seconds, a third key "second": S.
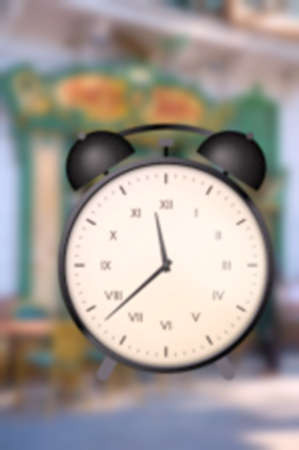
{"hour": 11, "minute": 38}
